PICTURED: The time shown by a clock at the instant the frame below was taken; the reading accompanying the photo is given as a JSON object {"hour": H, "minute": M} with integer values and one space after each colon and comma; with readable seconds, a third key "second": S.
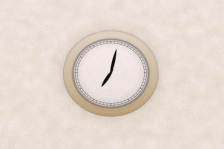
{"hour": 7, "minute": 2}
